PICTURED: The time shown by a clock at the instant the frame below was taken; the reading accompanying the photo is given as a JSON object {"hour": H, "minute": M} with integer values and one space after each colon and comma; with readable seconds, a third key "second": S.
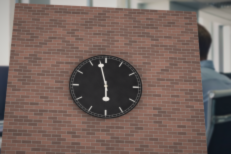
{"hour": 5, "minute": 58}
